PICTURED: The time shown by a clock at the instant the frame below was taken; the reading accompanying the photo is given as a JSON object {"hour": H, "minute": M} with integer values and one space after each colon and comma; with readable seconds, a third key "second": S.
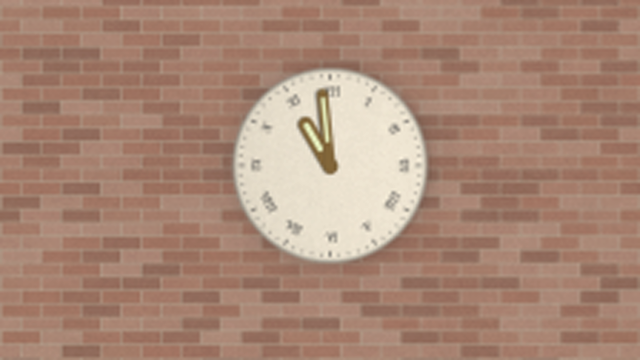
{"hour": 10, "minute": 59}
